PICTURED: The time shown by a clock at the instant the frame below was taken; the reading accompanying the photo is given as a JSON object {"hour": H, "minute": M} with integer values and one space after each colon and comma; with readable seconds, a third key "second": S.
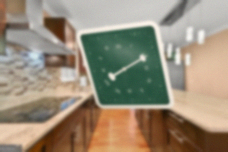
{"hour": 8, "minute": 11}
